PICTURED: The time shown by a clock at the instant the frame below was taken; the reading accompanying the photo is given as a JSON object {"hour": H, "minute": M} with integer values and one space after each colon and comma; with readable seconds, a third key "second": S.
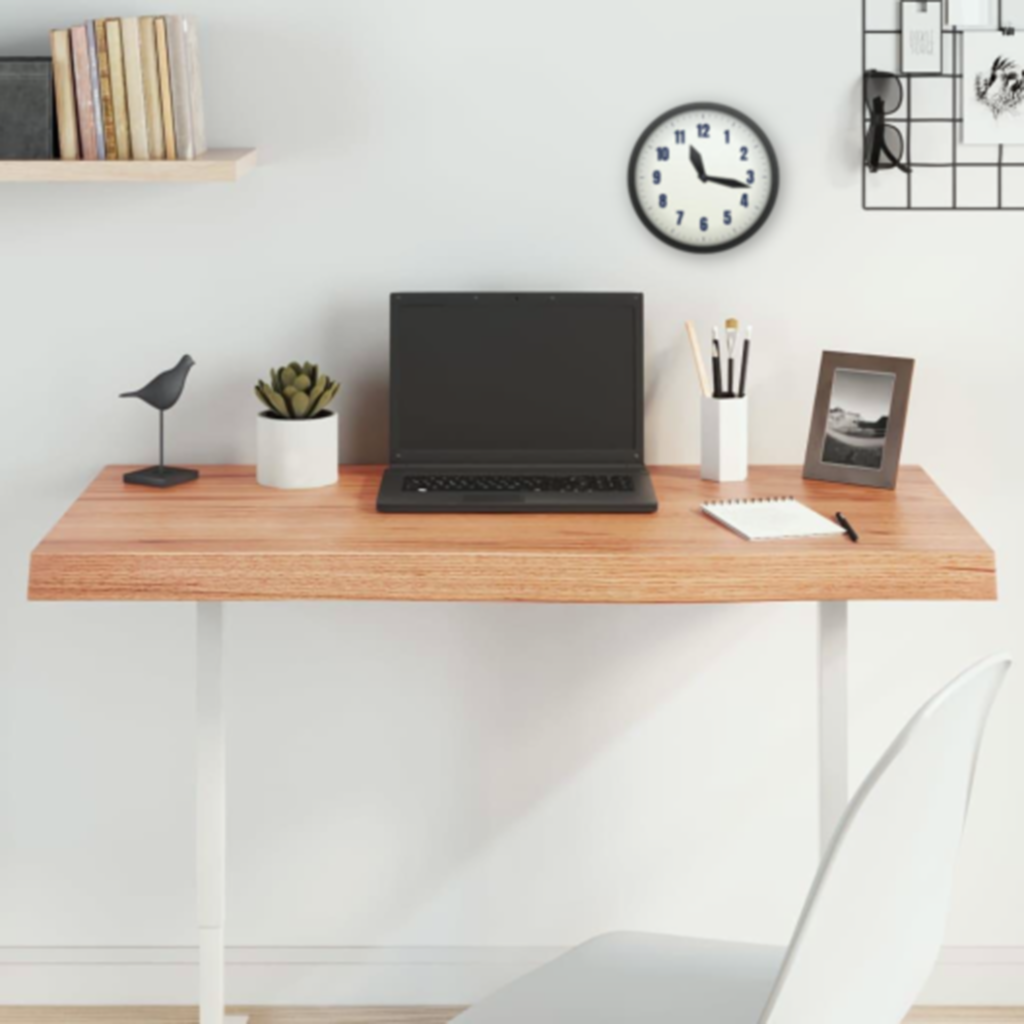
{"hour": 11, "minute": 17}
